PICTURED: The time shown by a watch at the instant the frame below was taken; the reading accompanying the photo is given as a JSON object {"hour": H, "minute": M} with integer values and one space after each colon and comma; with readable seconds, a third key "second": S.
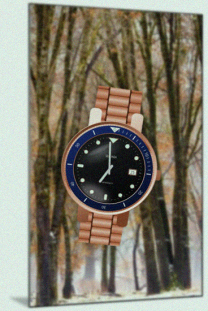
{"hour": 6, "minute": 59}
